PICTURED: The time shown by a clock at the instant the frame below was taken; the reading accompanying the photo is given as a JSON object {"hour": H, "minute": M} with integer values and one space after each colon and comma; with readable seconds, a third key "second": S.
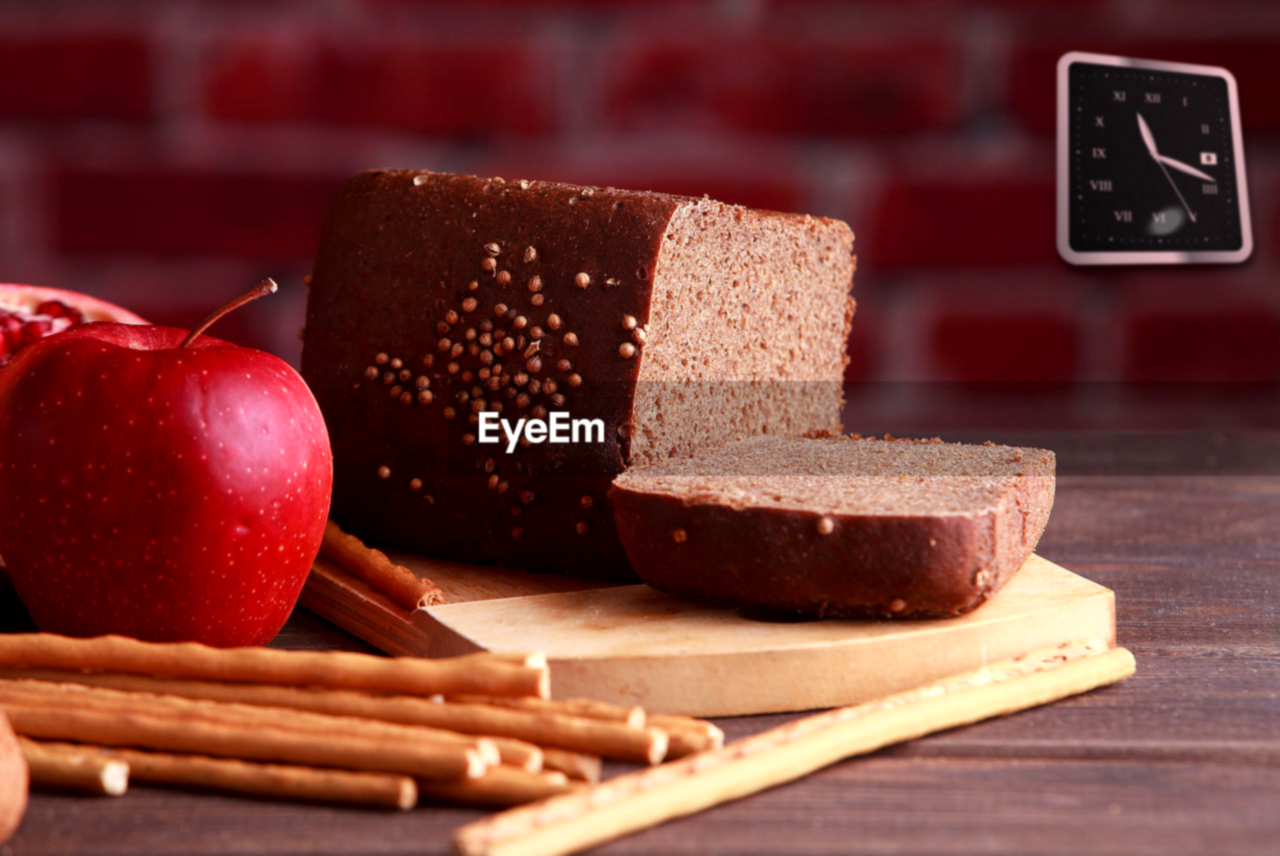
{"hour": 11, "minute": 18, "second": 25}
